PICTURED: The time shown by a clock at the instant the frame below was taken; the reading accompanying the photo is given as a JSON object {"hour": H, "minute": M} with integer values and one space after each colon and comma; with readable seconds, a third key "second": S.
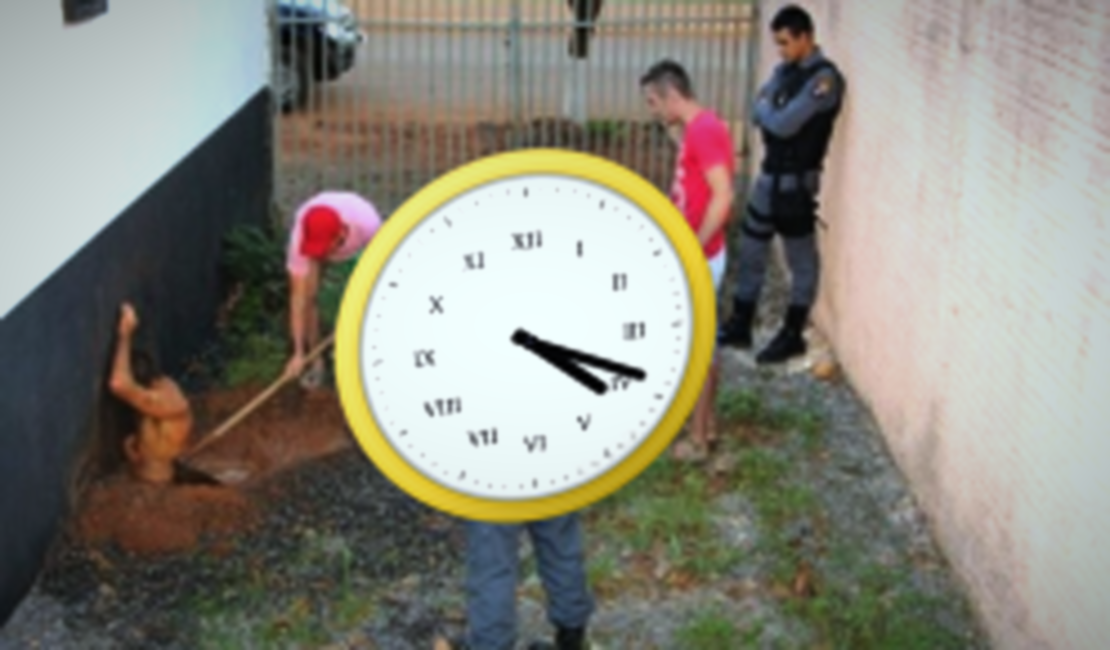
{"hour": 4, "minute": 19}
